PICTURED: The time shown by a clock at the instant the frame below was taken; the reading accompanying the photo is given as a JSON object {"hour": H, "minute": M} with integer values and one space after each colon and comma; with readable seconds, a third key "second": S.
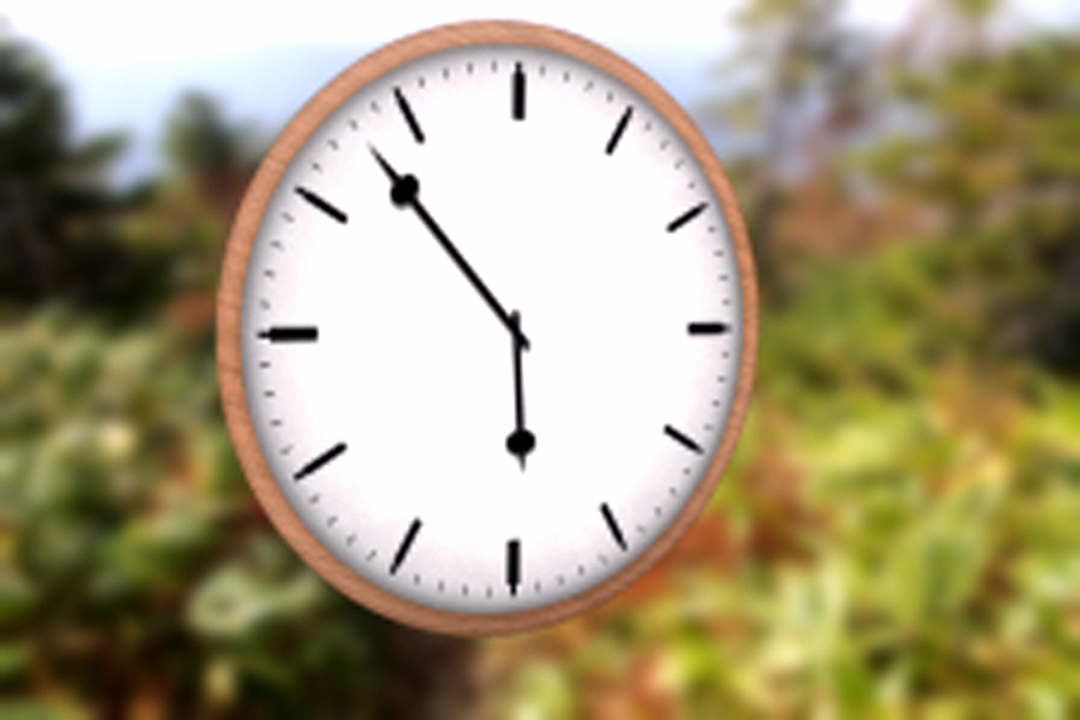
{"hour": 5, "minute": 53}
